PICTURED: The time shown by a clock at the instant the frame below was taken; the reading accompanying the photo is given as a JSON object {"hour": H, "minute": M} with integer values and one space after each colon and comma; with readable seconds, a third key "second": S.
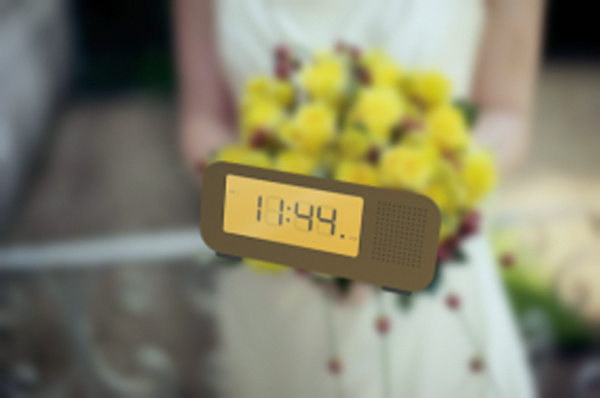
{"hour": 11, "minute": 44}
